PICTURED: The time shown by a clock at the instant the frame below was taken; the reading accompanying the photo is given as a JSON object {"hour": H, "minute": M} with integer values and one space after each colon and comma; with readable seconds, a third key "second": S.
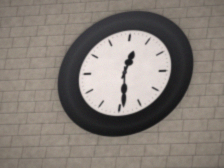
{"hour": 12, "minute": 29}
